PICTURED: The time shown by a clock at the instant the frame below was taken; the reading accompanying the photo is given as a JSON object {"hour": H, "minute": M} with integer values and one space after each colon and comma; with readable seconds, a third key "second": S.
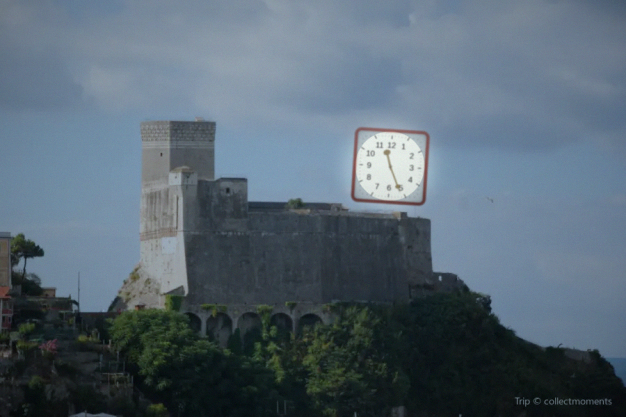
{"hour": 11, "minute": 26}
